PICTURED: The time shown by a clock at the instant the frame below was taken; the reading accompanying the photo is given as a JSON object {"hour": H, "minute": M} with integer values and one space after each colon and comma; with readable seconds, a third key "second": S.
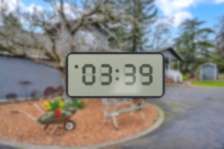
{"hour": 3, "minute": 39}
